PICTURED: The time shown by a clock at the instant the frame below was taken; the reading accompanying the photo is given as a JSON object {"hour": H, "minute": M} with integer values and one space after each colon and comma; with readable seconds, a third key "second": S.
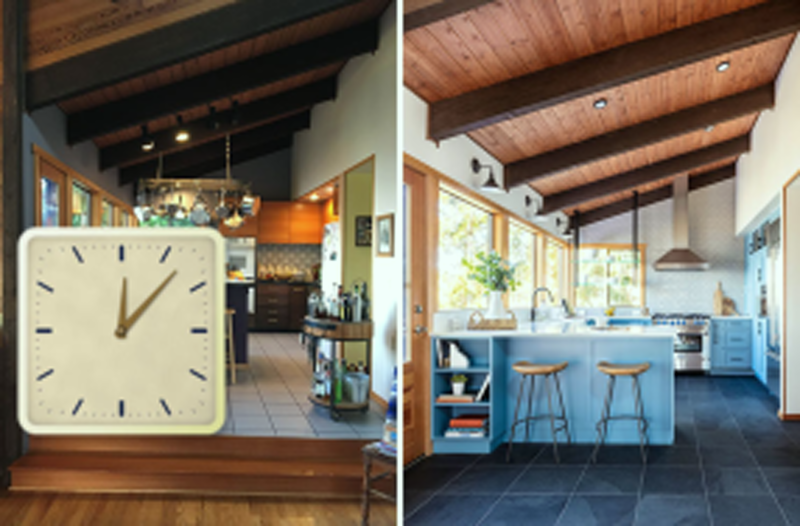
{"hour": 12, "minute": 7}
